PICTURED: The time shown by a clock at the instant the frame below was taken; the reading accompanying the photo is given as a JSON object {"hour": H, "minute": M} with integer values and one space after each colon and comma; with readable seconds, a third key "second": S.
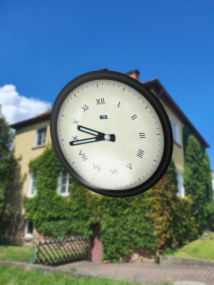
{"hour": 9, "minute": 44}
